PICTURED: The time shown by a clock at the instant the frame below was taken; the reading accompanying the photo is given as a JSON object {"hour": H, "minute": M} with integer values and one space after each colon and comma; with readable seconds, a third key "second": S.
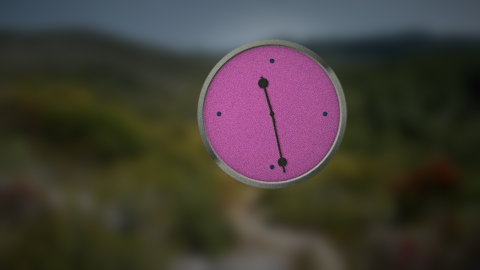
{"hour": 11, "minute": 28}
